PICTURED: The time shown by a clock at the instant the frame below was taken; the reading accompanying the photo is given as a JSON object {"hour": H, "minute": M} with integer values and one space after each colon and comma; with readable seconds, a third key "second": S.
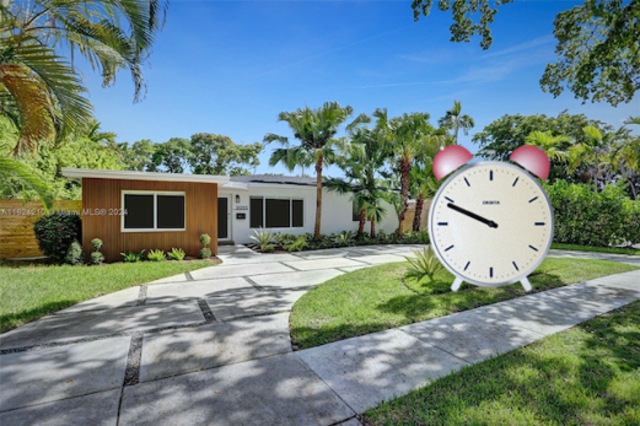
{"hour": 9, "minute": 49}
